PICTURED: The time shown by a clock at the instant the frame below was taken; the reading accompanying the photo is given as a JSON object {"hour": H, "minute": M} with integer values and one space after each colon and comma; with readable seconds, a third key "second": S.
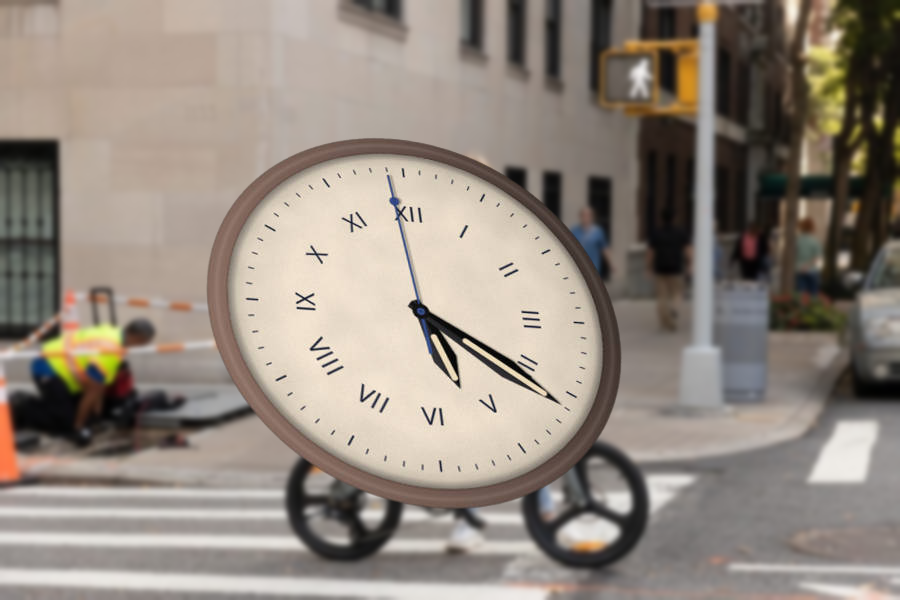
{"hour": 5, "minute": 20, "second": 59}
